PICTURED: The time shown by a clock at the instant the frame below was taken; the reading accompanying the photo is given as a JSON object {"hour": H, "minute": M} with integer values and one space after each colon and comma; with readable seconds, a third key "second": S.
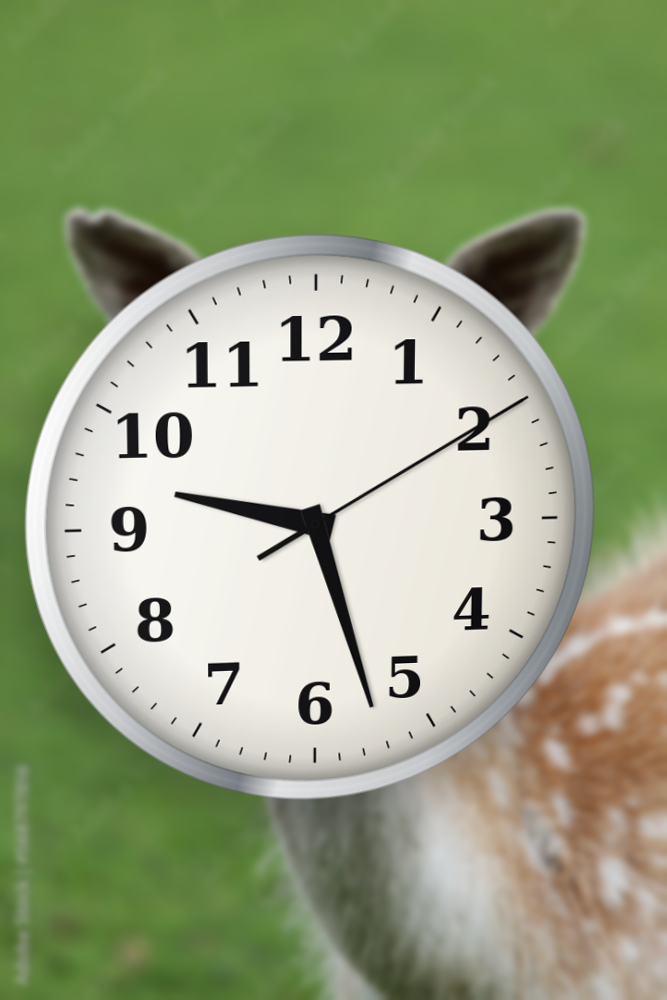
{"hour": 9, "minute": 27, "second": 10}
